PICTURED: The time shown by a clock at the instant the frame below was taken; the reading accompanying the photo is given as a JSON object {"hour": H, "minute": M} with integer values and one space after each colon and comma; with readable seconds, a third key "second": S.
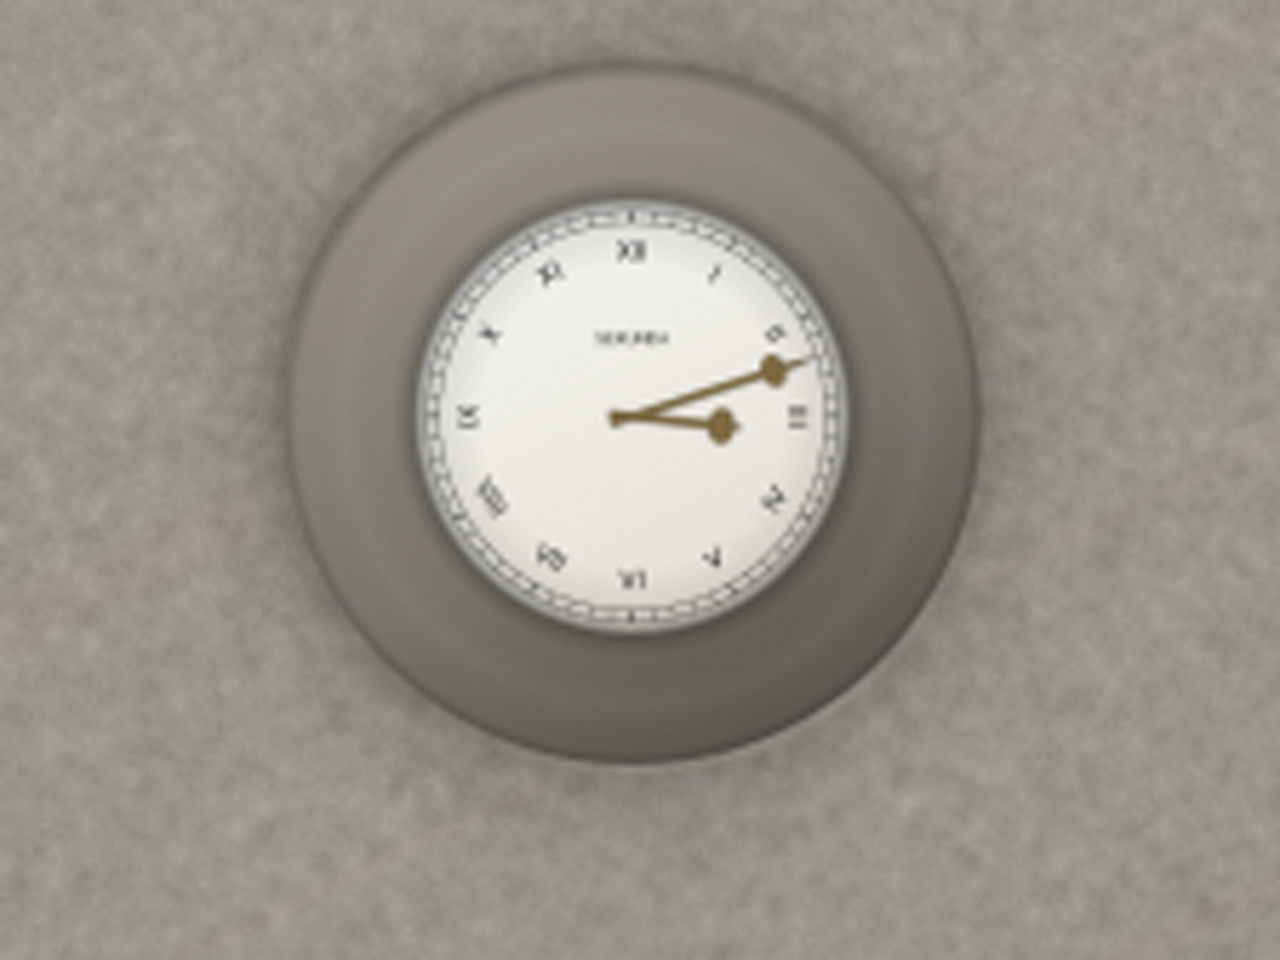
{"hour": 3, "minute": 12}
